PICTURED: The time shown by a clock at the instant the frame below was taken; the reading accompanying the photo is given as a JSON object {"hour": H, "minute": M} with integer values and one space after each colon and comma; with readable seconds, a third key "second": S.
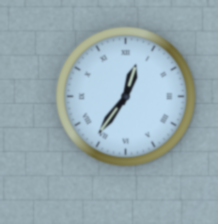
{"hour": 12, "minute": 36}
